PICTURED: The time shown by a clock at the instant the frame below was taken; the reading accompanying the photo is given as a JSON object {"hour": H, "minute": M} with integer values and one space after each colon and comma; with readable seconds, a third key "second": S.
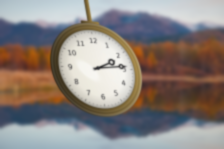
{"hour": 2, "minute": 14}
